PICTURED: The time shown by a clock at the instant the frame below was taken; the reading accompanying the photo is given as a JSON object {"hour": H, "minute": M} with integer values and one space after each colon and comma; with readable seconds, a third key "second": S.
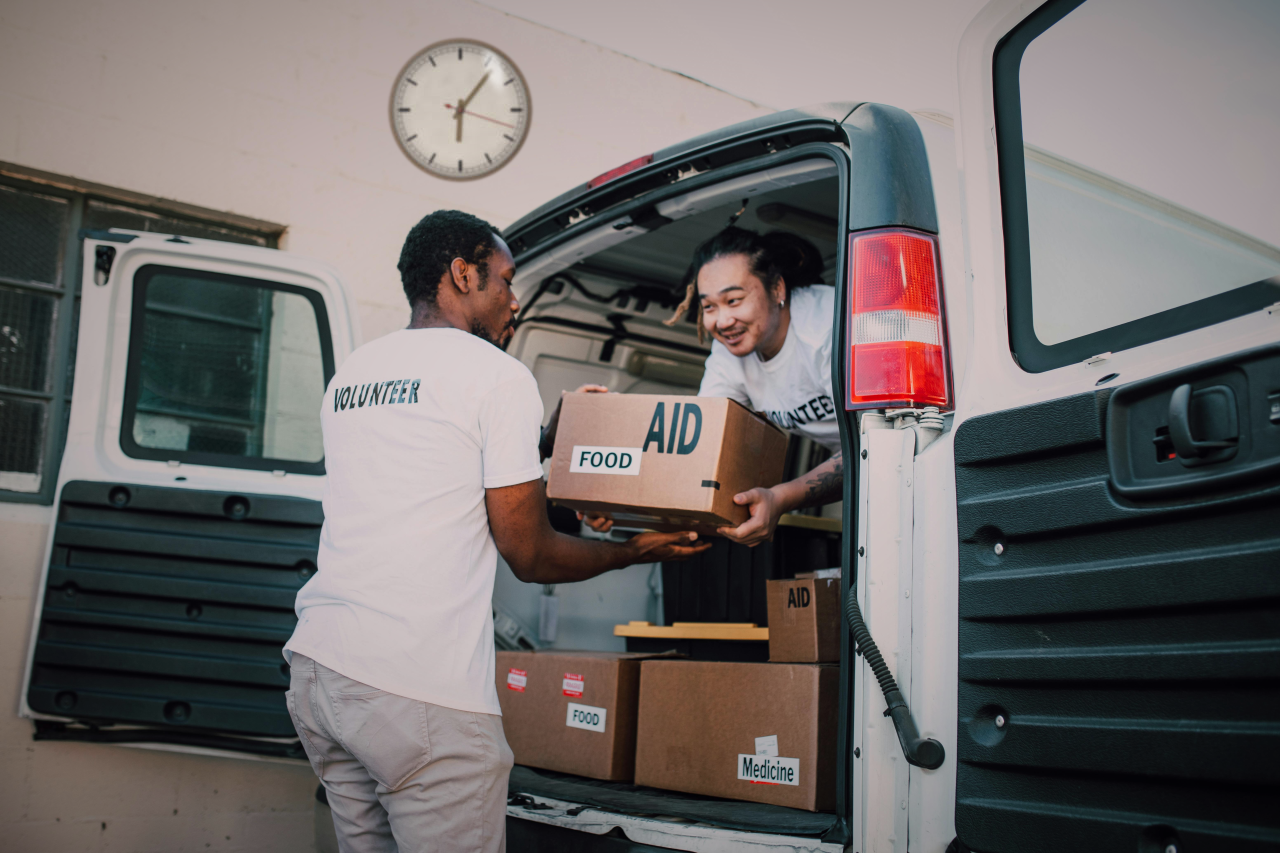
{"hour": 6, "minute": 6, "second": 18}
